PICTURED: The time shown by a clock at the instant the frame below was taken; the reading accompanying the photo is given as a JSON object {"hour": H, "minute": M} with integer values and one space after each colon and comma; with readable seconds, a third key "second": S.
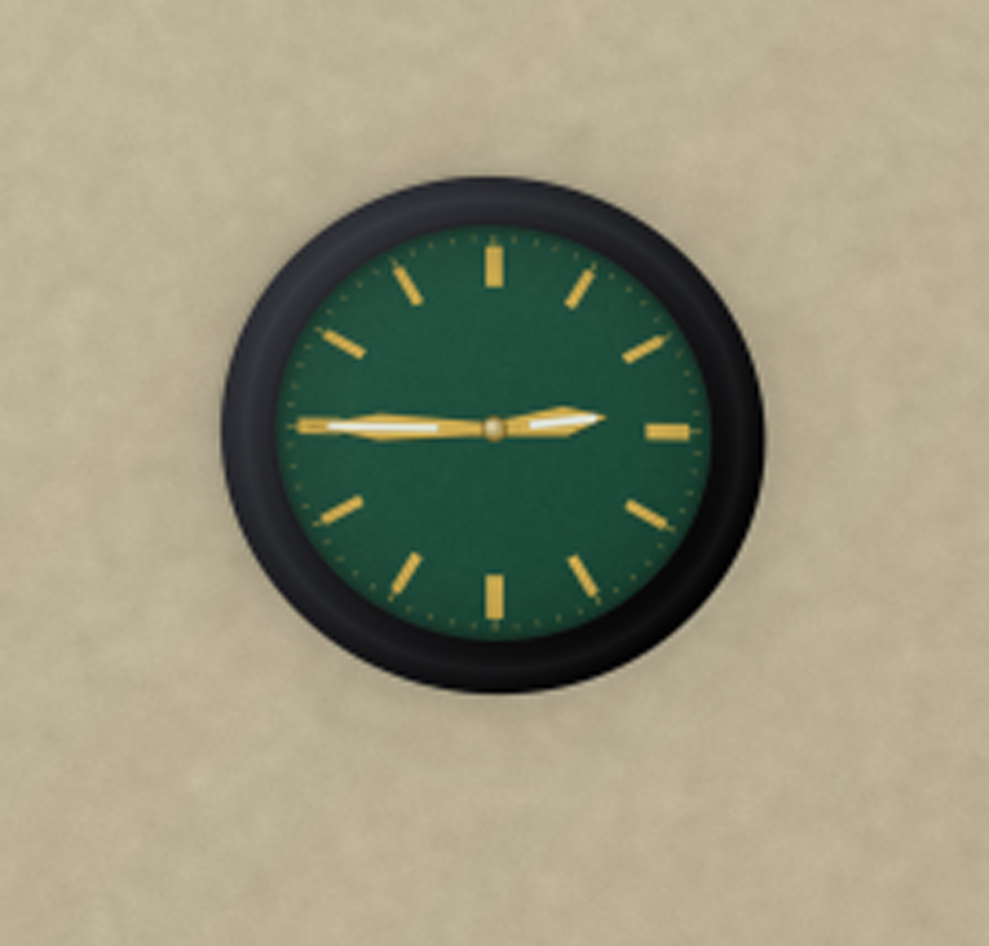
{"hour": 2, "minute": 45}
